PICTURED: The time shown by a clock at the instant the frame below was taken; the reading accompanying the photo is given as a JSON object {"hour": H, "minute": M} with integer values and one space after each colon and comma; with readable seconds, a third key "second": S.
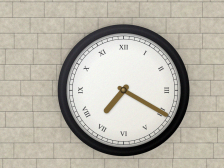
{"hour": 7, "minute": 20}
